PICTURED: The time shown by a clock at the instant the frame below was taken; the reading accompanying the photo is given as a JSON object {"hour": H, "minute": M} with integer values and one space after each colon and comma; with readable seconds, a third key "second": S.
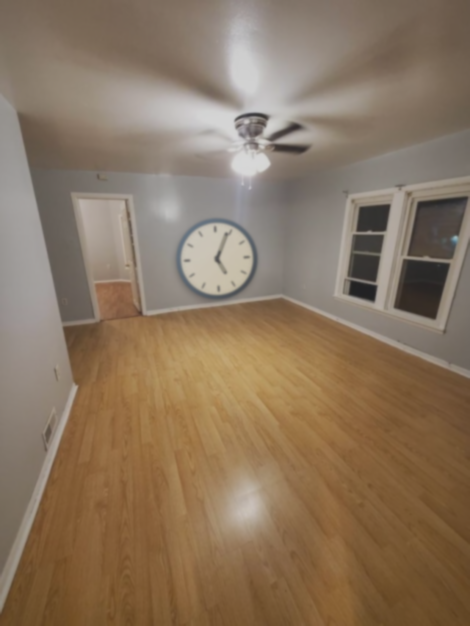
{"hour": 5, "minute": 4}
